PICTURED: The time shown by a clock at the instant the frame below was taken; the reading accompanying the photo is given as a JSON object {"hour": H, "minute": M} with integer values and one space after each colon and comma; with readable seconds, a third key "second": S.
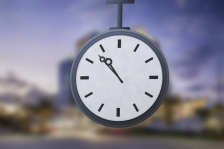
{"hour": 10, "minute": 53}
